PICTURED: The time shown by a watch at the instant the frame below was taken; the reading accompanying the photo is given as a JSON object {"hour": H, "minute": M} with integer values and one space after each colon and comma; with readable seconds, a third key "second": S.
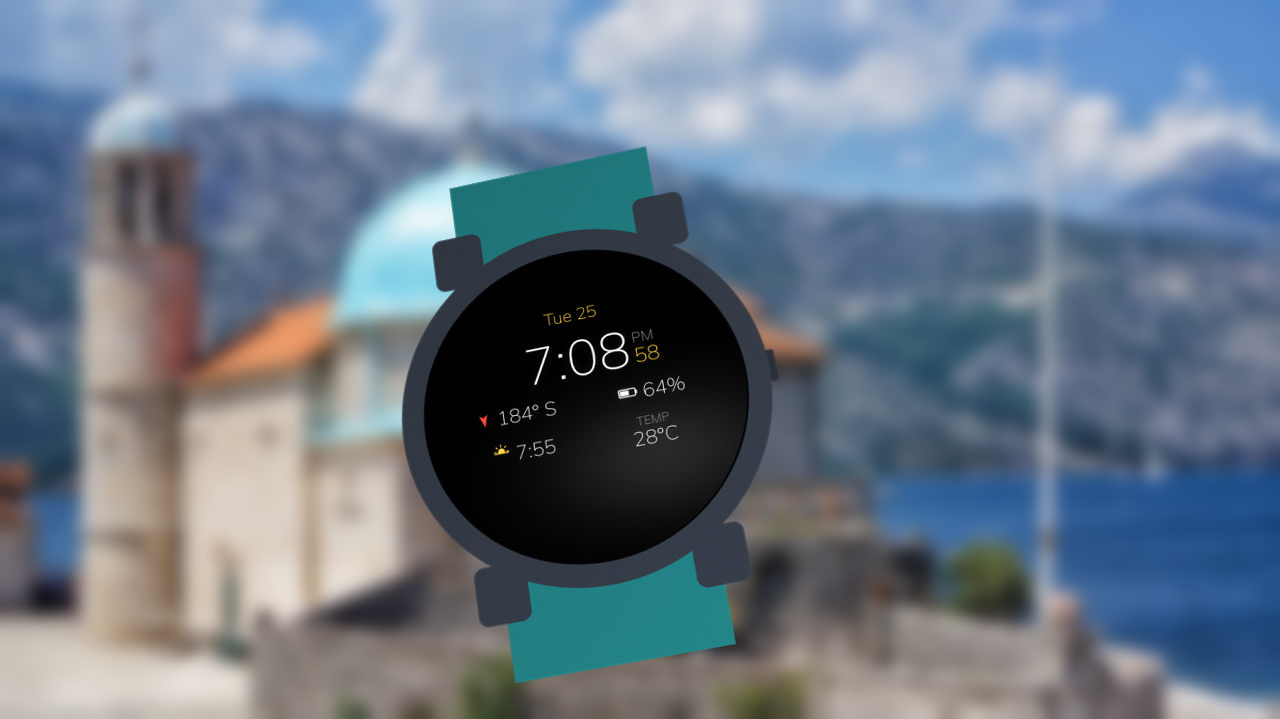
{"hour": 7, "minute": 8, "second": 58}
